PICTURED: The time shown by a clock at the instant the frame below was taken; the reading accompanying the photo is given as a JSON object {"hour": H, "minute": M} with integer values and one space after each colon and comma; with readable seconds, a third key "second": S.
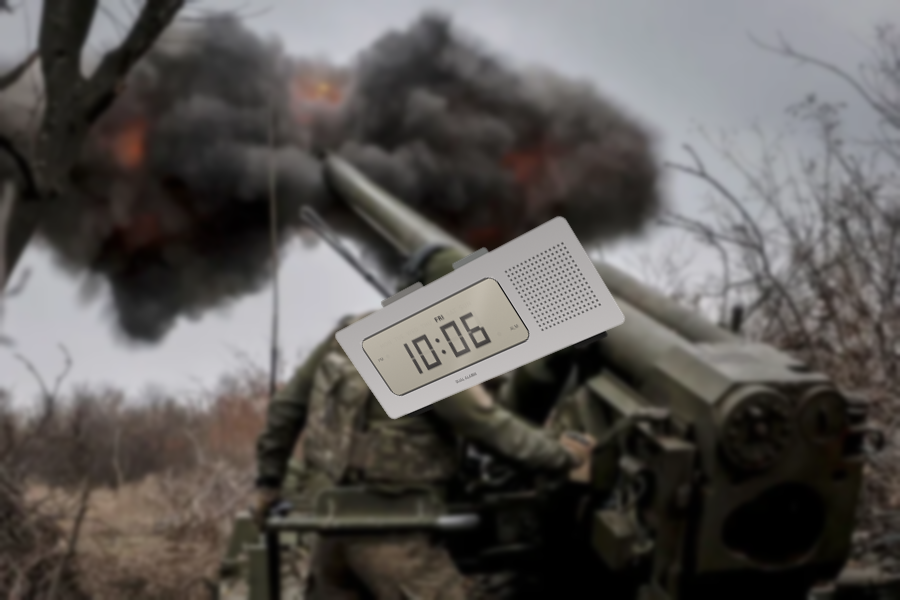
{"hour": 10, "minute": 6}
